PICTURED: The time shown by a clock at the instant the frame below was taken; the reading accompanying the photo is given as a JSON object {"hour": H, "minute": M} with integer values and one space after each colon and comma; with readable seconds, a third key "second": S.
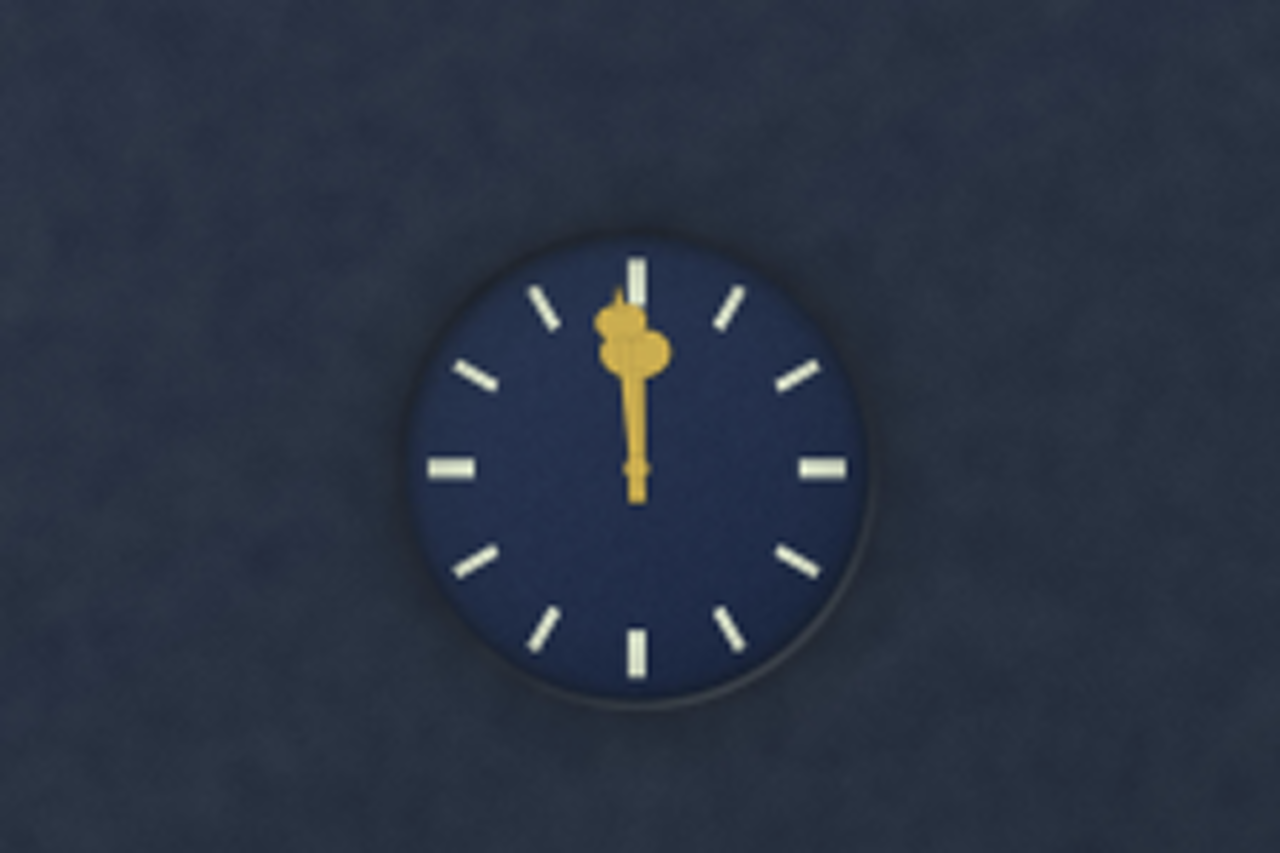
{"hour": 11, "minute": 59}
